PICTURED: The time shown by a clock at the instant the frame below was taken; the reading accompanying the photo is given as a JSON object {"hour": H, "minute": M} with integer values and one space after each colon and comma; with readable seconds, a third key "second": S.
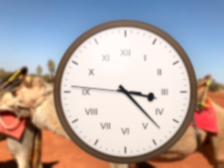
{"hour": 3, "minute": 22, "second": 46}
